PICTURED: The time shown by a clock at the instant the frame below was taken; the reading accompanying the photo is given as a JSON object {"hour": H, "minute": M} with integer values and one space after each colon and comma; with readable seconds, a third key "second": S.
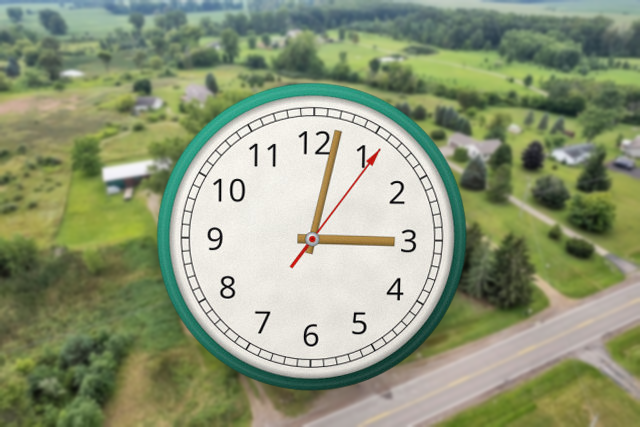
{"hour": 3, "minute": 2, "second": 6}
